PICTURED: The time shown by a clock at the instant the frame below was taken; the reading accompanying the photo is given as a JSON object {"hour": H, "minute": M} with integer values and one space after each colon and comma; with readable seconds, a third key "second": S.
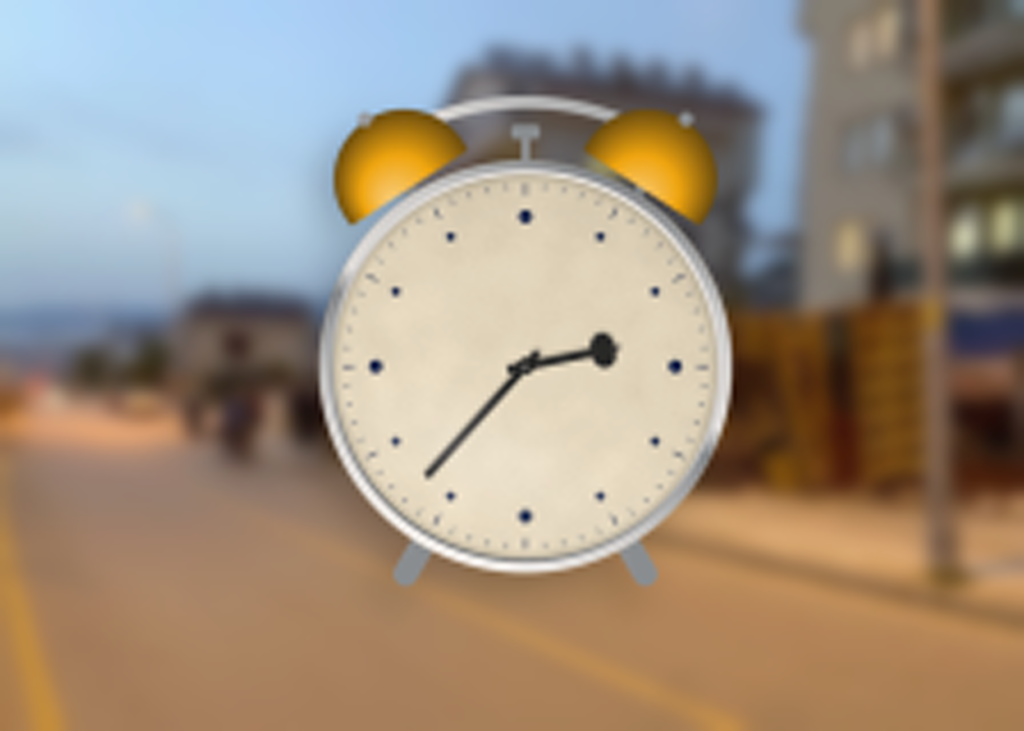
{"hour": 2, "minute": 37}
